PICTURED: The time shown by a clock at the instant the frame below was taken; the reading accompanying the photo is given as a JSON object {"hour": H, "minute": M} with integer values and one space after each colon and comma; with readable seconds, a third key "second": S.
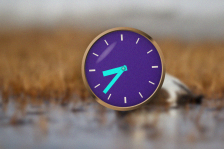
{"hour": 8, "minute": 37}
